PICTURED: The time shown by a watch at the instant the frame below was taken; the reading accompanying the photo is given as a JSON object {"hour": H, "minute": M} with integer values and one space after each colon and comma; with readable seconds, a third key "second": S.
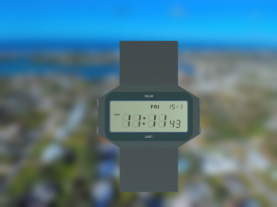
{"hour": 11, "minute": 11, "second": 43}
